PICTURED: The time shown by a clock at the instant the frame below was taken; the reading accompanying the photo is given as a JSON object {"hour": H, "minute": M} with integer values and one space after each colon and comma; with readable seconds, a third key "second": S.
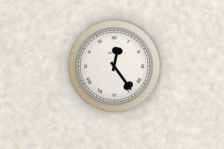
{"hour": 12, "minute": 24}
